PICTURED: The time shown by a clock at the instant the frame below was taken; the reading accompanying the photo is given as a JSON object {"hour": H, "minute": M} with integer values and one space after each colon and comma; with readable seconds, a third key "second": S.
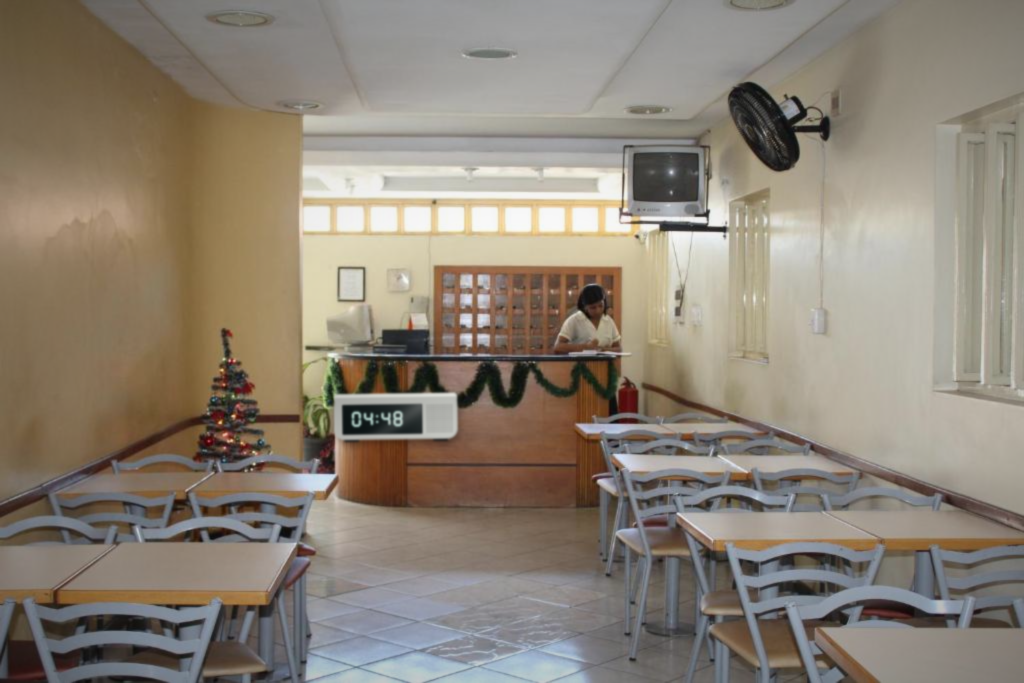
{"hour": 4, "minute": 48}
